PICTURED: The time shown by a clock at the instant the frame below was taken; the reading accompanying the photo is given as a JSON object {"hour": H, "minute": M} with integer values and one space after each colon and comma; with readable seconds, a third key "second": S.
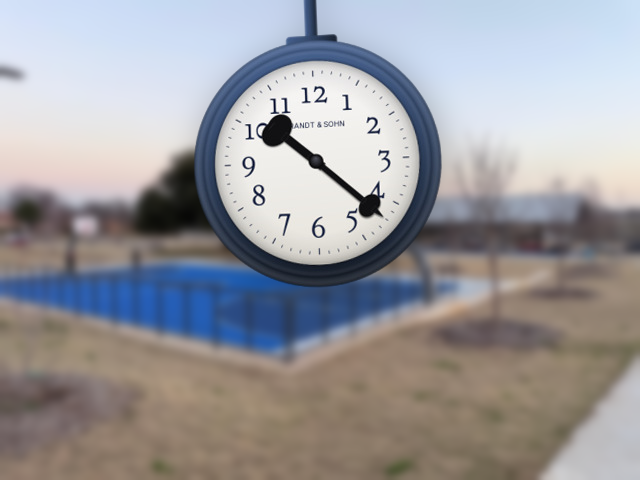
{"hour": 10, "minute": 22}
